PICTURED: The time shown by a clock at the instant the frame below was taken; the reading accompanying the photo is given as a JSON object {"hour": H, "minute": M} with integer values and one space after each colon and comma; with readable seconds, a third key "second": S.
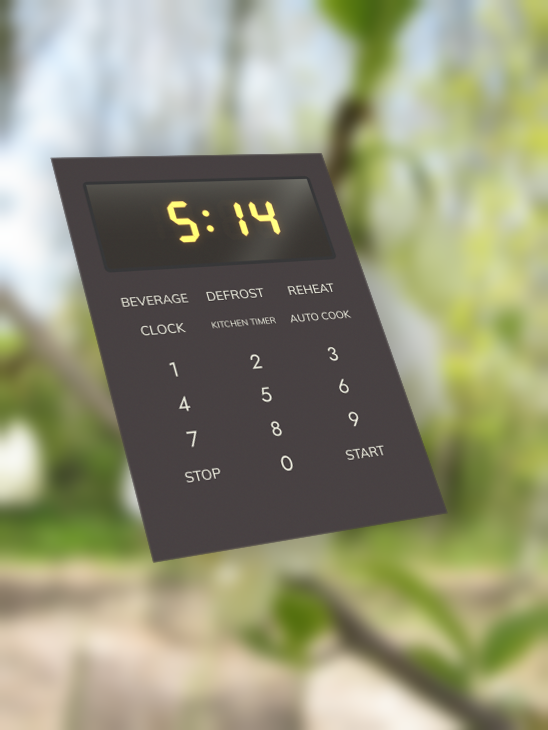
{"hour": 5, "minute": 14}
